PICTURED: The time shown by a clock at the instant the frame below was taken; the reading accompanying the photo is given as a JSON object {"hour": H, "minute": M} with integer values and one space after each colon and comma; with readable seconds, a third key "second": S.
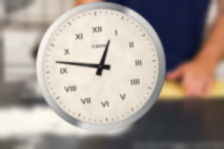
{"hour": 12, "minute": 47}
